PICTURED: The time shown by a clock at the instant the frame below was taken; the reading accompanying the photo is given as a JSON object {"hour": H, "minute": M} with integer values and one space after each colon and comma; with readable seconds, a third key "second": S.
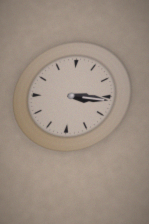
{"hour": 3, "minute": 16}
